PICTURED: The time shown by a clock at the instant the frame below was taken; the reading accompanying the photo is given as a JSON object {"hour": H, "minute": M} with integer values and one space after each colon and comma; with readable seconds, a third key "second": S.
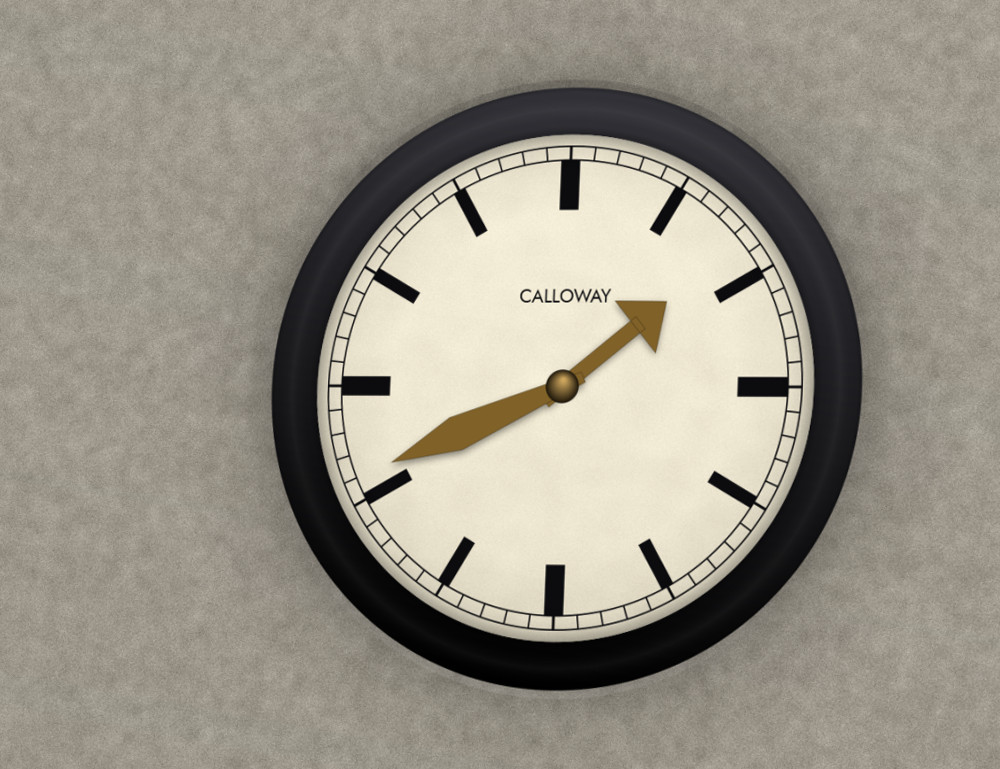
{"hour": 1, "minute": 41}
